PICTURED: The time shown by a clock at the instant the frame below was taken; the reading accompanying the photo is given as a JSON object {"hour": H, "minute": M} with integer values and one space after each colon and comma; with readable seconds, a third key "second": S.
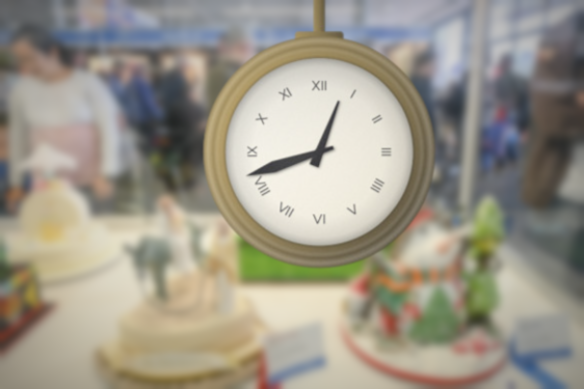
{"hour": 12, "minute": 42}
